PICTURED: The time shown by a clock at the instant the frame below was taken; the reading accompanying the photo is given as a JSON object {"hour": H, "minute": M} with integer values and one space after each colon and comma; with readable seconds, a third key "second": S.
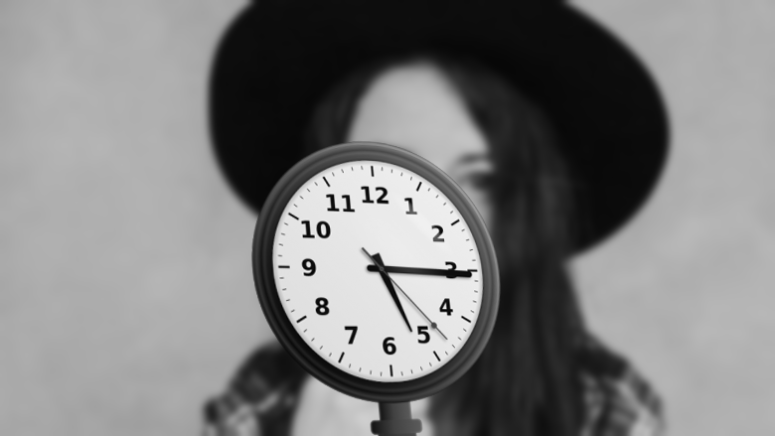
{"hour": 5, "minute": 15, "second": 23}
